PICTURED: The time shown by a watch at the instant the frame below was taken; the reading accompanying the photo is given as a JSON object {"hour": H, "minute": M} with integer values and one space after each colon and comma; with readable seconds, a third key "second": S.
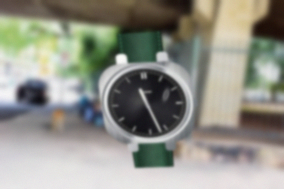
{"hour": 11, "minute": 27}
